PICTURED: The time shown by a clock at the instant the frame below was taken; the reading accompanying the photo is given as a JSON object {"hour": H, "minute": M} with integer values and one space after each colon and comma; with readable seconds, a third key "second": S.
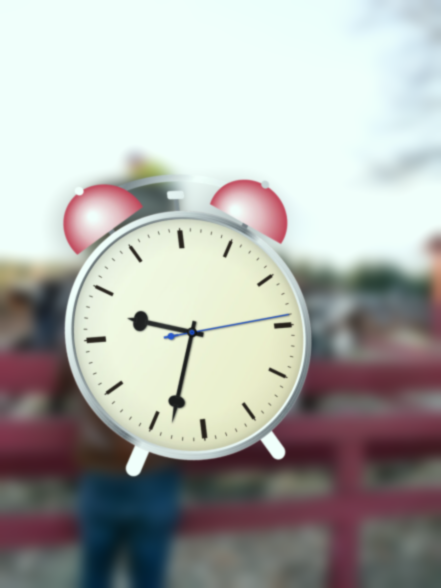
{"hour": 9, "minute": 33, "second": 14}
